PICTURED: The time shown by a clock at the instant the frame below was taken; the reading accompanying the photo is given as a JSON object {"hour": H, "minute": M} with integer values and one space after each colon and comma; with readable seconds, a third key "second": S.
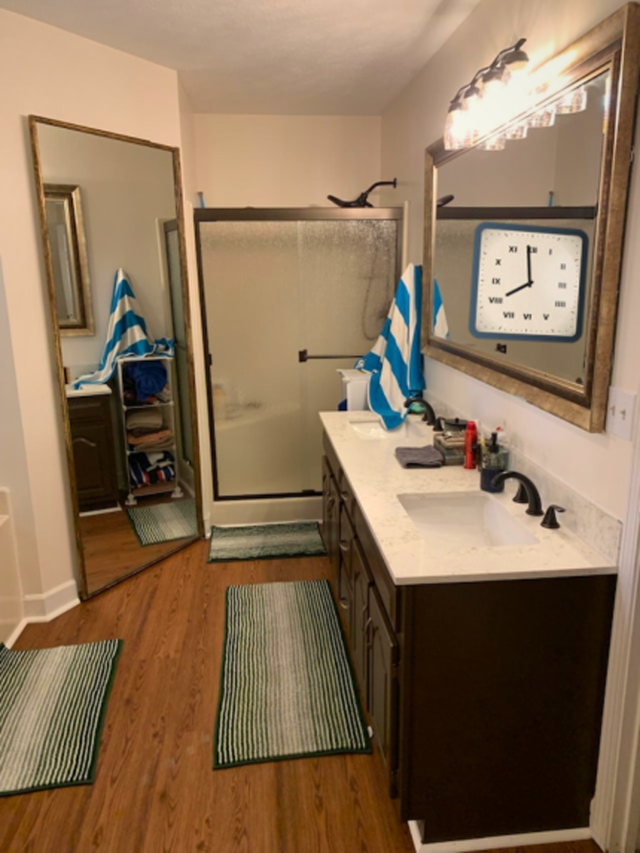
{"hour": 7, "minute": 59}
